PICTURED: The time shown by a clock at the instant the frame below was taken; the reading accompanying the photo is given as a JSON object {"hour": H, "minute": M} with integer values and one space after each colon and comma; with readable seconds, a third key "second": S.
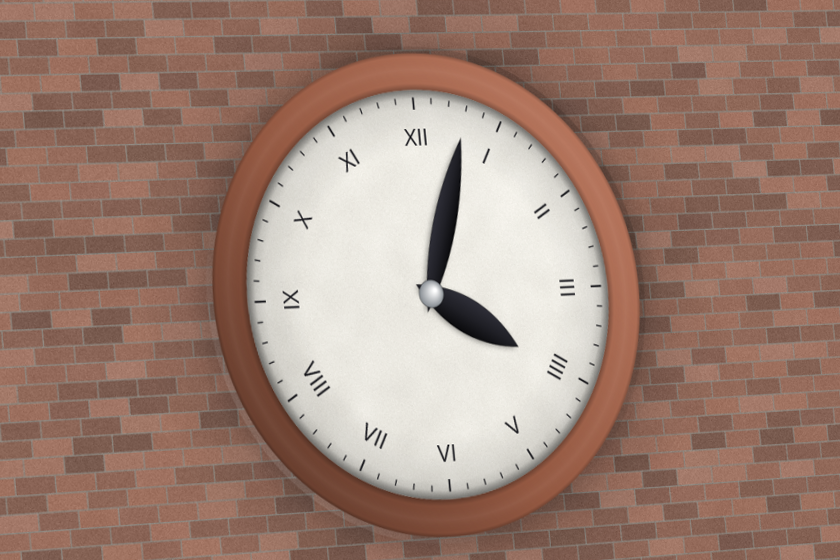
{"hour": 4, "minute": 3}
